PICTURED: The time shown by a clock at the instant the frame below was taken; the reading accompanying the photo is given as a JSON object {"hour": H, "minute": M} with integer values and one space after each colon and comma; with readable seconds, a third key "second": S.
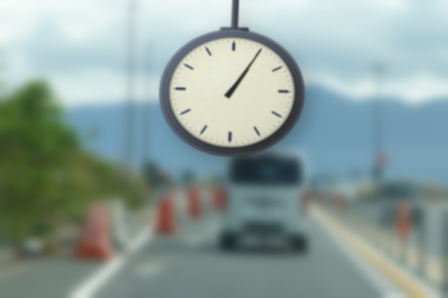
{"hour": 1, "minute": 5}
